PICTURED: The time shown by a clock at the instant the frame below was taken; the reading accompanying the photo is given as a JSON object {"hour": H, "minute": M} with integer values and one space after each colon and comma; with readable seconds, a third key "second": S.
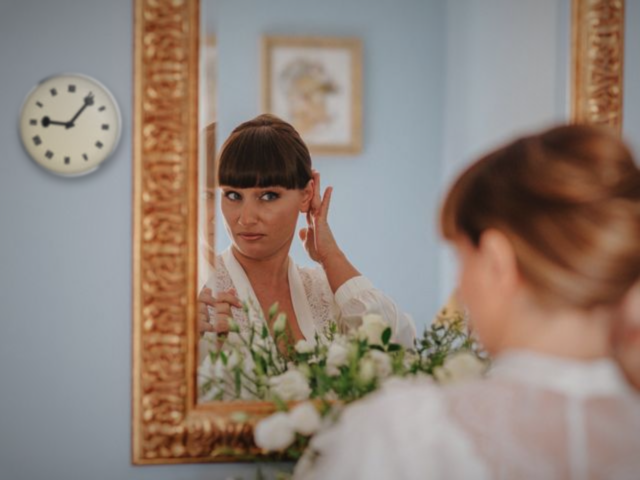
{"hour": 9, "minute": 6}
